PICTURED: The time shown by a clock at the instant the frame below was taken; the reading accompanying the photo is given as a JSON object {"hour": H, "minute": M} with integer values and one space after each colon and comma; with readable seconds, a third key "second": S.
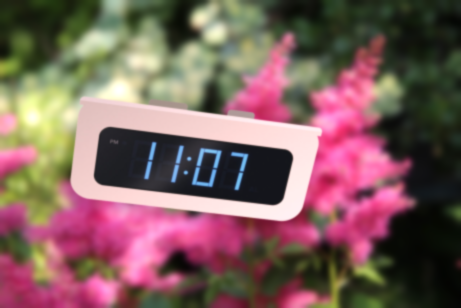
{"hour": 11, "minute": 7}
